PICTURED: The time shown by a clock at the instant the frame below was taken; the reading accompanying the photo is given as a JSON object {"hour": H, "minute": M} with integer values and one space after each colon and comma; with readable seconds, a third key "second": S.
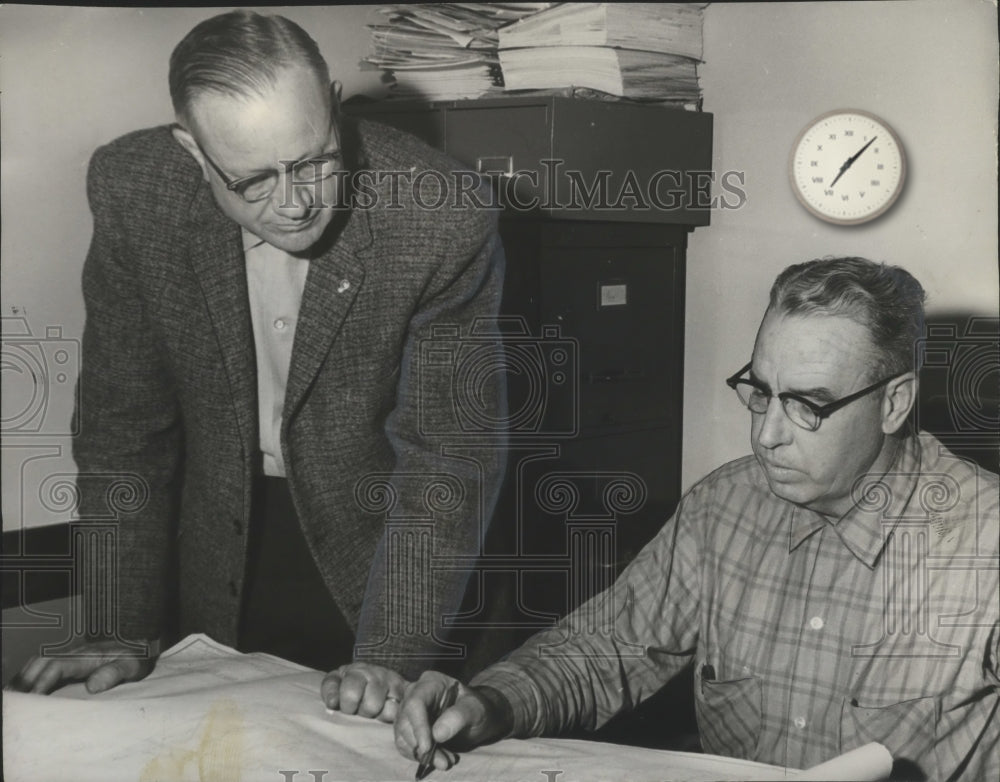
{"hour": 7, "minute": 7}
